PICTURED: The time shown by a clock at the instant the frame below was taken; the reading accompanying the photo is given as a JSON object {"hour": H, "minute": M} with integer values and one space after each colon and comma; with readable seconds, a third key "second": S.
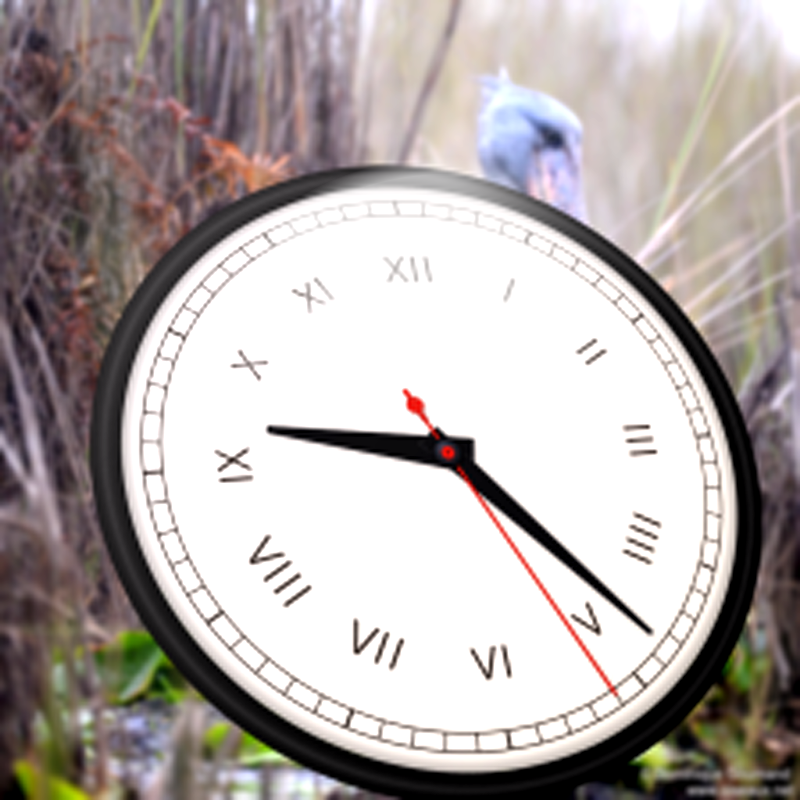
{"hour": 9, "minute": 23, "second": 26}
